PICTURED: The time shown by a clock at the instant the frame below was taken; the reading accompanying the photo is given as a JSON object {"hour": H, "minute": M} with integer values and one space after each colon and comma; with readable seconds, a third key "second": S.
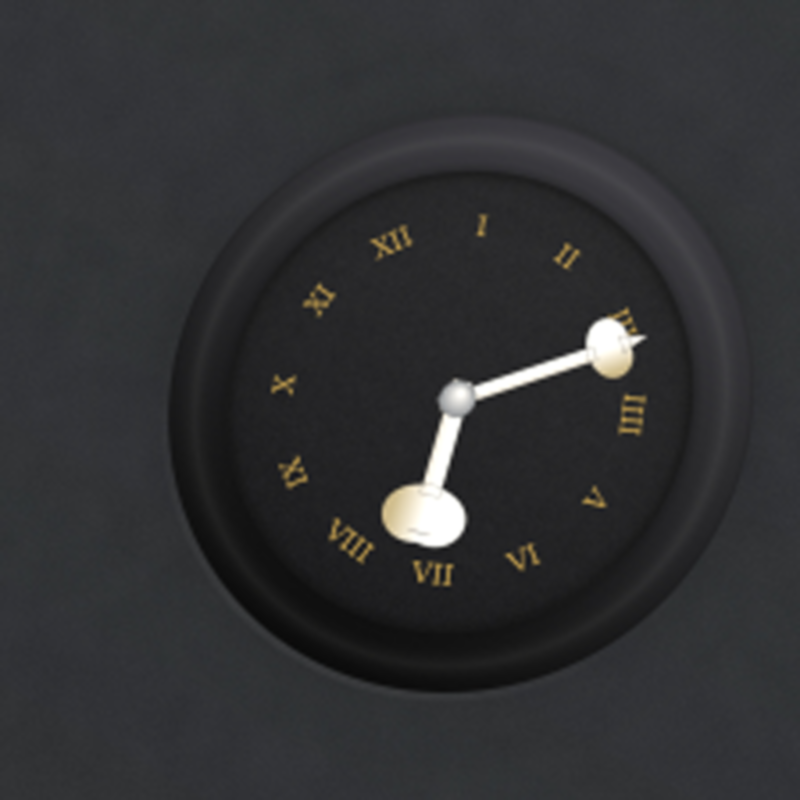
{"hour": 7, "minute": 16}
